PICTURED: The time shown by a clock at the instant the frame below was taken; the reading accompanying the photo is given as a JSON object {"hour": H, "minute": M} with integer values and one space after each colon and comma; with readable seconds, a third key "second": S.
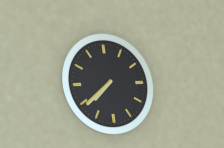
{"hour": 7, "minute": 39}
